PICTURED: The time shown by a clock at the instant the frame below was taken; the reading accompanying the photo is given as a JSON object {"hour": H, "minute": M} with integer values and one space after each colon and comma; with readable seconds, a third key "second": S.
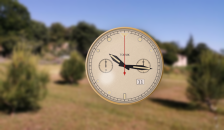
{"hour": 10, "minute": 16}
